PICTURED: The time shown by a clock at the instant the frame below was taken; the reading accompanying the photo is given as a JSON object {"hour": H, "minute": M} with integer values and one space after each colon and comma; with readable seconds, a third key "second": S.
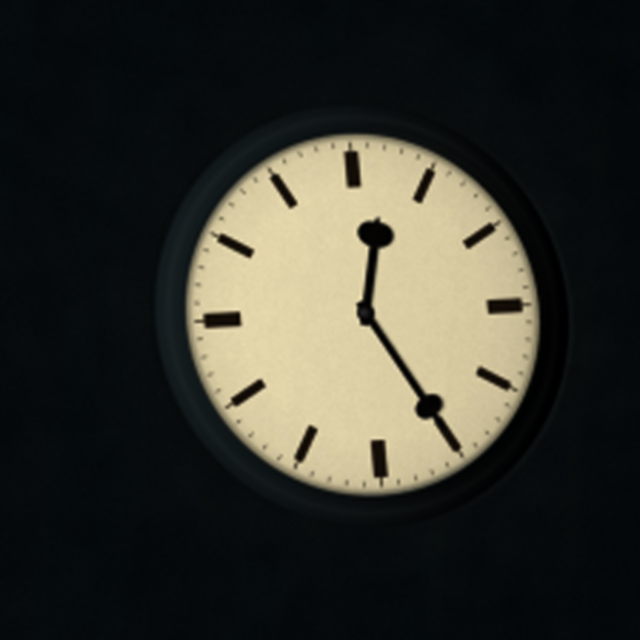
{"hour": 12, "minute": 25}
